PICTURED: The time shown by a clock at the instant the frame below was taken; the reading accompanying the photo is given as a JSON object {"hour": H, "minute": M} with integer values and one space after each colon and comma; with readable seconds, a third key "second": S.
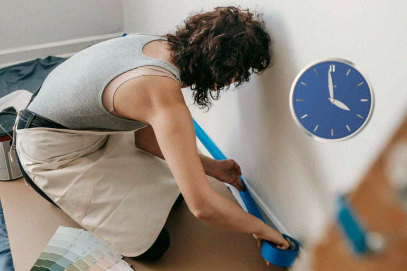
{"hour": 3, "minute": 59}
